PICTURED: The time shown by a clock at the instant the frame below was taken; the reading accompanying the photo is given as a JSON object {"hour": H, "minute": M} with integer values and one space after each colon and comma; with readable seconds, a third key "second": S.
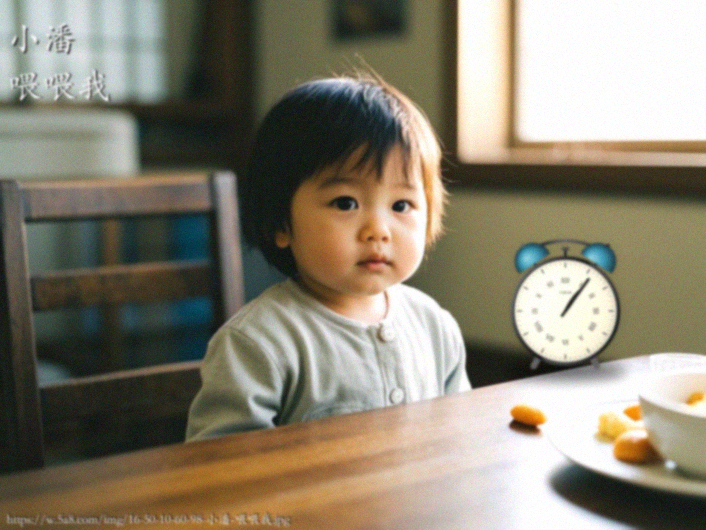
{"hour": 1, "minute": 6}
